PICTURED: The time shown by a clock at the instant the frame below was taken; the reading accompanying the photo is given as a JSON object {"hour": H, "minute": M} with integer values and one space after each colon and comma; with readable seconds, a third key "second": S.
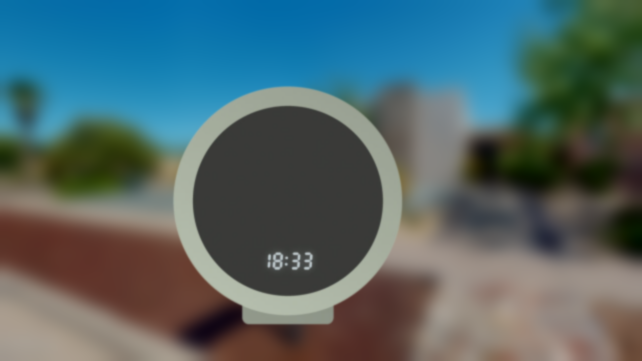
{"hour": 18, "minute": 33}
